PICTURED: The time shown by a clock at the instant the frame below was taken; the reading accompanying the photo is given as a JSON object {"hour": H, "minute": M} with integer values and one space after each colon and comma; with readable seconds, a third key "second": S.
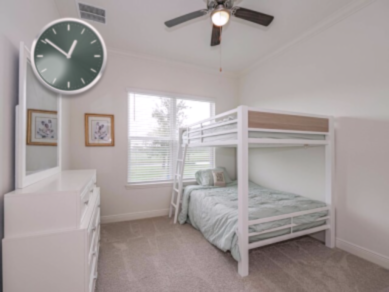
{"hour": 12, "minute": 51}
